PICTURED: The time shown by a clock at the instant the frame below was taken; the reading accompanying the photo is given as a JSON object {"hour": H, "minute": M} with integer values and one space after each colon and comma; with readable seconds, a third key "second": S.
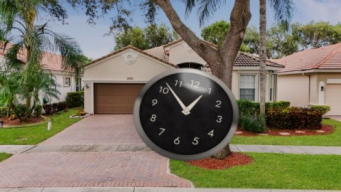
{"hour": 12, "minute": 52}
